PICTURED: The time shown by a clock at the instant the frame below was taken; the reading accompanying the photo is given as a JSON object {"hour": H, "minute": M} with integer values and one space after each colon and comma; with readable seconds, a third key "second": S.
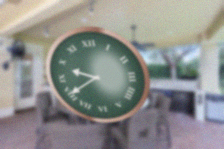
{"hour": 9, "minute": 40}
